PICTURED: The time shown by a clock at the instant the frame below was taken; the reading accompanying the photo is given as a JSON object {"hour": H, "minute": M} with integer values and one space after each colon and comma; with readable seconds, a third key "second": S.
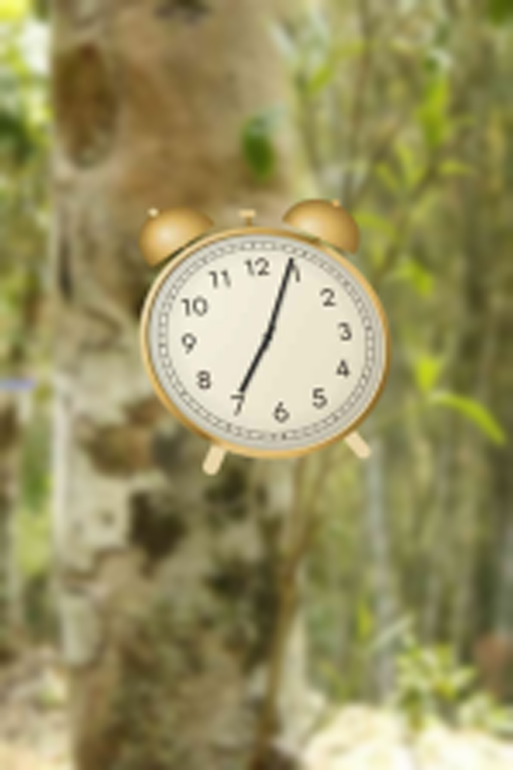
{"hour": 7, "minute": 4}
